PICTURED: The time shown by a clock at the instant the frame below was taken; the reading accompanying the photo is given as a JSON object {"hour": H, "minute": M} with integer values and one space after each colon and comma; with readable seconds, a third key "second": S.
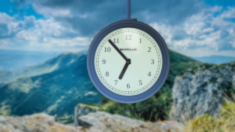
{"hour": 6, "minute": 53}
